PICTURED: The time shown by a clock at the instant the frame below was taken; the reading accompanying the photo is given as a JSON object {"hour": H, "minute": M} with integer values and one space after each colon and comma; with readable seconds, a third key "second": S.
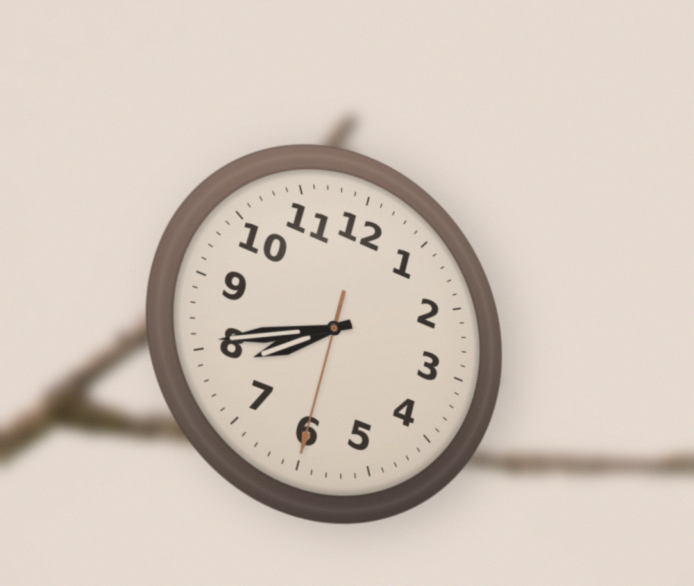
{"hour": 7, "minute": 40, "second": 30}
